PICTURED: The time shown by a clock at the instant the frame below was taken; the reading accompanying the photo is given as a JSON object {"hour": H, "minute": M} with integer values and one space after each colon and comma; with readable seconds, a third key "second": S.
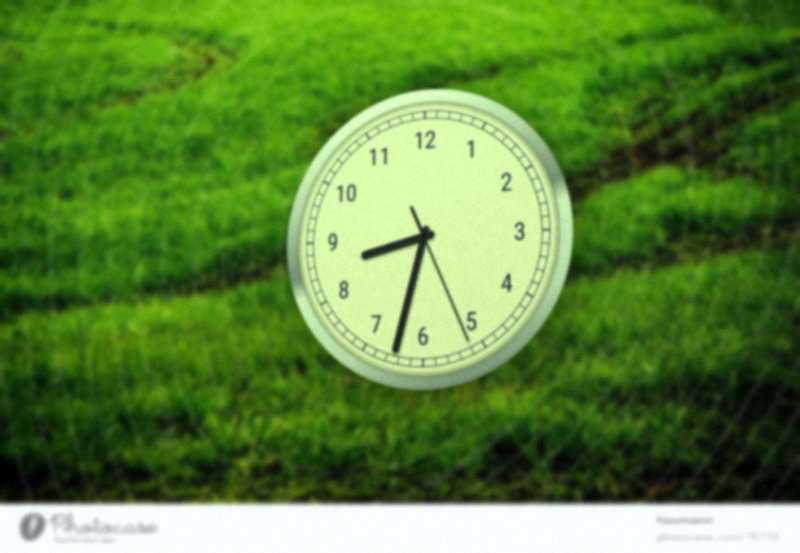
{"hour": 8, "minute": 32, "second": 26}
